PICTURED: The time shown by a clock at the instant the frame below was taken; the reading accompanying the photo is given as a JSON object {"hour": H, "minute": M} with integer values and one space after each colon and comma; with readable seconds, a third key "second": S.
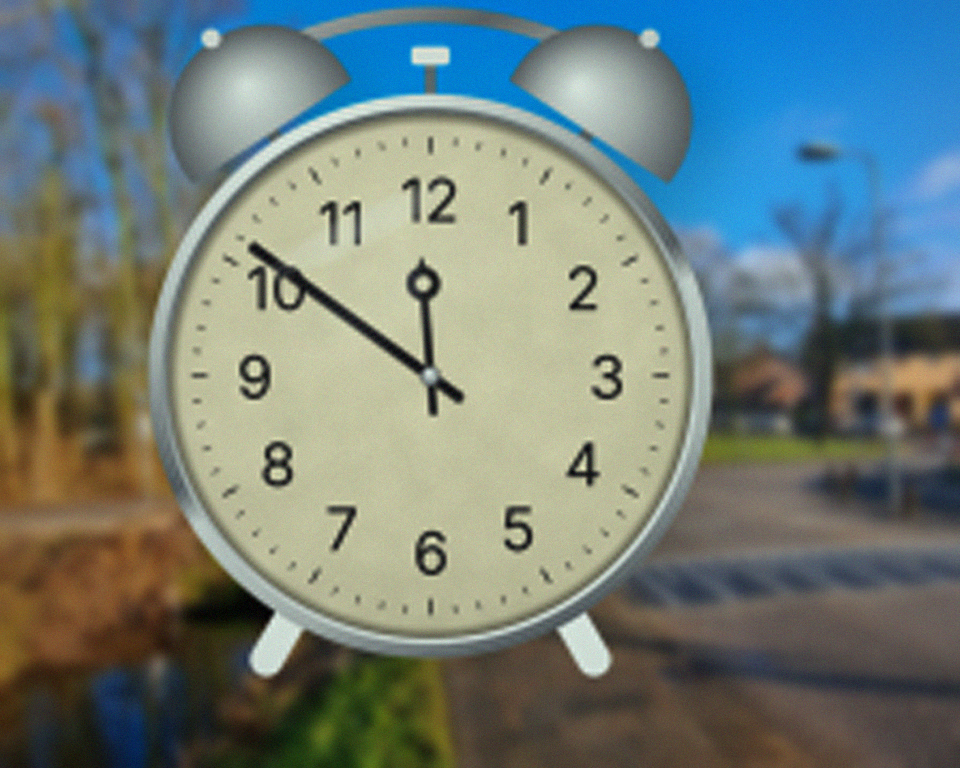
{"hour": 11, "minute": 51}
